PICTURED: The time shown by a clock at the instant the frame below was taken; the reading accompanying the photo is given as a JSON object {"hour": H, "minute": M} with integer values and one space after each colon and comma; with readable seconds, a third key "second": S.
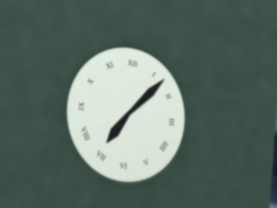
{"hour": 7, "minute": 7}
